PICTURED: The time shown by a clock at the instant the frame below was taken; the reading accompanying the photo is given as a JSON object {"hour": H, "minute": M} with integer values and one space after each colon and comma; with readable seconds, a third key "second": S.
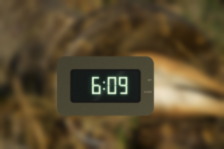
{"hour": 6, "minute": 9}
